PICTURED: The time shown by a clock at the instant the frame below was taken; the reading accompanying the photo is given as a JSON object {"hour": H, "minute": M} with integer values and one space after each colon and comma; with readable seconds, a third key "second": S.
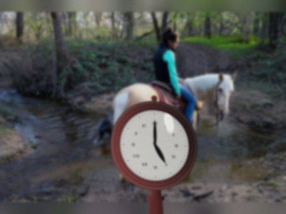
{"hour": 5, "minute": 0}
